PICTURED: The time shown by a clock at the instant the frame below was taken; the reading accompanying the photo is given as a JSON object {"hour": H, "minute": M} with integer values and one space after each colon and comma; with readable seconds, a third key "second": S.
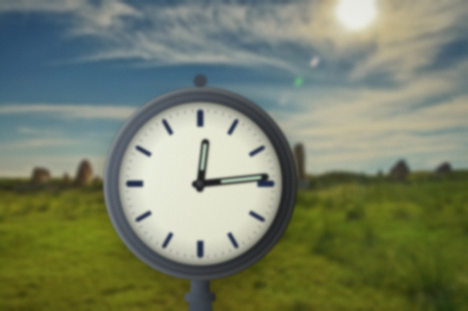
{"hour": 12, "minute": 14}
